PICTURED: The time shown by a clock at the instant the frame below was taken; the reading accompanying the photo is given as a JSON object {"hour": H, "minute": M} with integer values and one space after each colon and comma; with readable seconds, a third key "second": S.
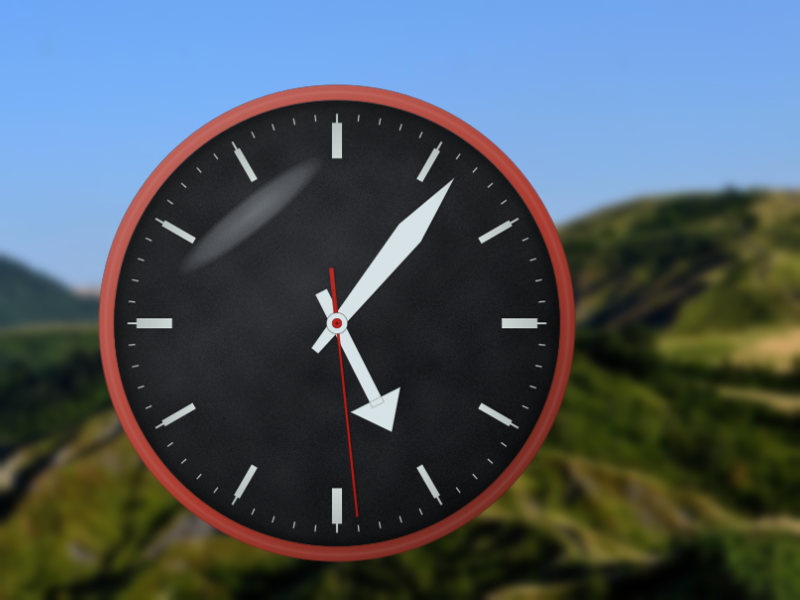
{"hour": 5, "minute": 6, "second": 29}
